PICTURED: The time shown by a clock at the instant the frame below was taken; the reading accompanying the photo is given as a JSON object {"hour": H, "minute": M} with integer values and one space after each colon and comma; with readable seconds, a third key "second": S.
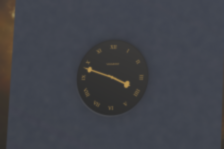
{"hour": 3, "minute": 48}
